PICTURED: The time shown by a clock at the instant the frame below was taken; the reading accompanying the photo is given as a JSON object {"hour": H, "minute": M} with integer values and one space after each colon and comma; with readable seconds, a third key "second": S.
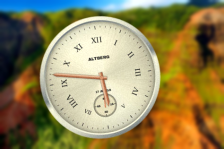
{"hour": 5, "minute": 47}
